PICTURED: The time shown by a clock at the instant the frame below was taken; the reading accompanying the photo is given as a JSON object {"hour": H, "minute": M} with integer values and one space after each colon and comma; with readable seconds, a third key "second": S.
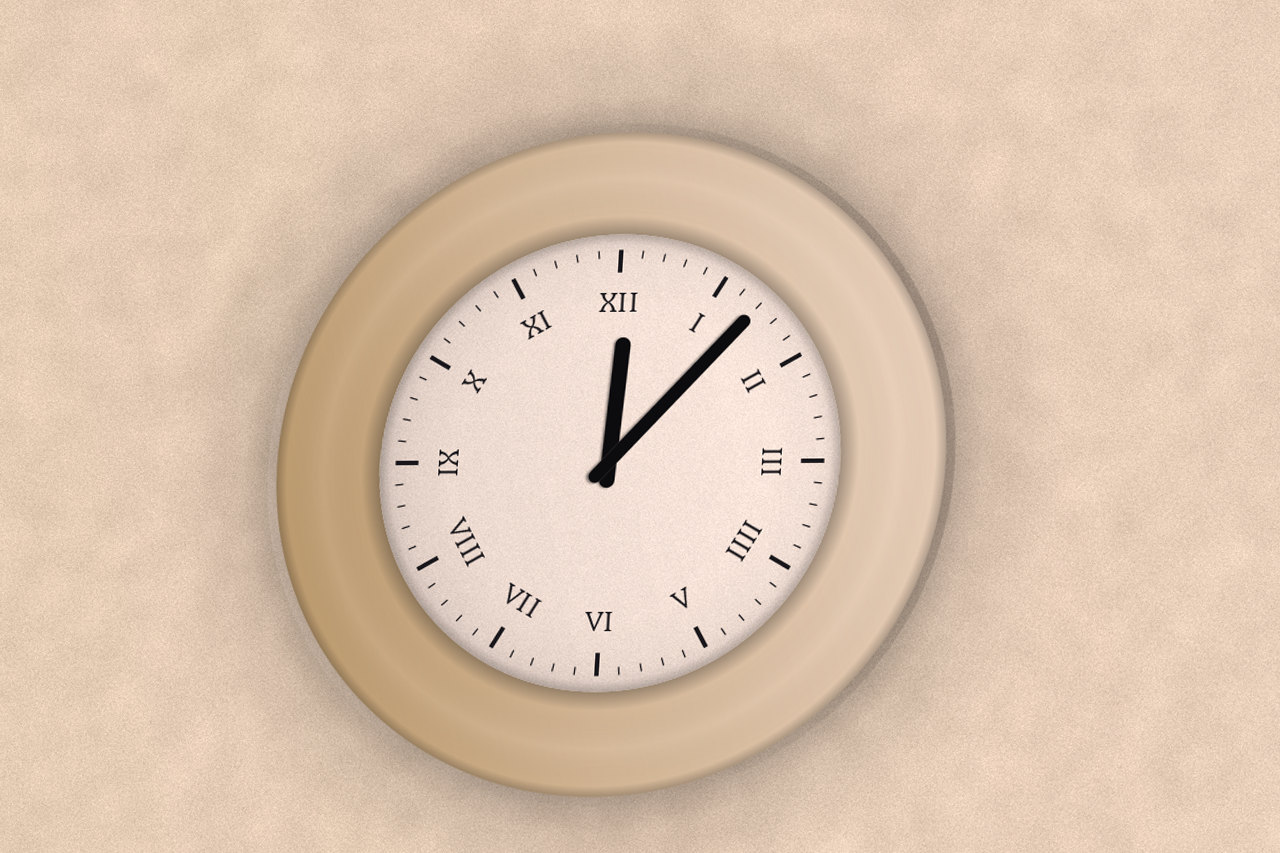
{"hour": 12, "minute": 7}
